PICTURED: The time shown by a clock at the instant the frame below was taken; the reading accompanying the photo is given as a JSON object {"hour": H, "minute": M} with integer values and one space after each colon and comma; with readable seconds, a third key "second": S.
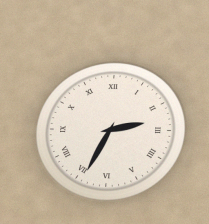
{"hour": 2, "minute": 34}
